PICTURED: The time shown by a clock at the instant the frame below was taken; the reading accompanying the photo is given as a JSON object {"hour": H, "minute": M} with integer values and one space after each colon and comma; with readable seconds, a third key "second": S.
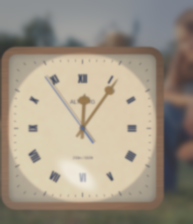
{"hour": 12, "minute": 5, "second": 54}
